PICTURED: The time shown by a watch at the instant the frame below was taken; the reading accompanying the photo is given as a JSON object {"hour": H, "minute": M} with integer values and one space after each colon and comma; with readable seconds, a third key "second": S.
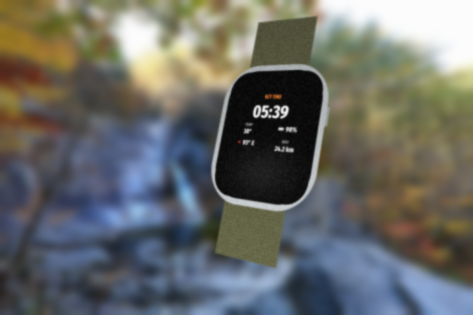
{"hour": 5, "minute": 39}
